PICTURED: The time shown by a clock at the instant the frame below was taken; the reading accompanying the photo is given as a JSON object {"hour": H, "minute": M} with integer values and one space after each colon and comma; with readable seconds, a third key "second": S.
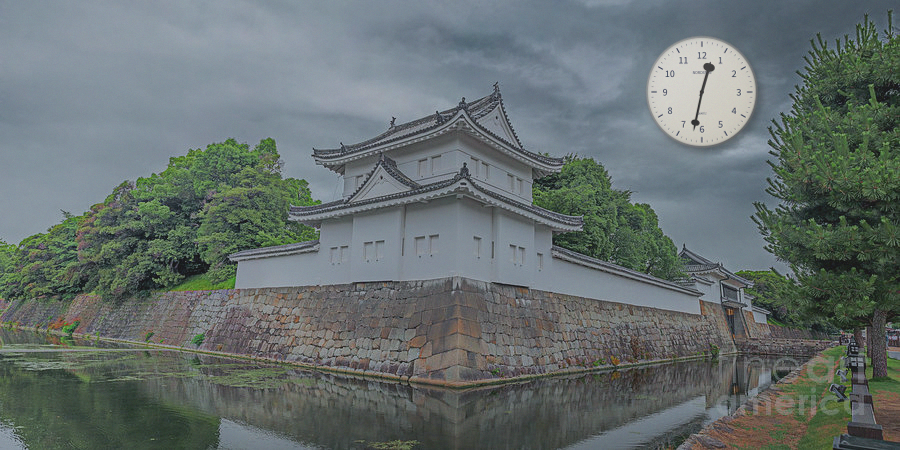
{"hour": 12, "minute": 32}
